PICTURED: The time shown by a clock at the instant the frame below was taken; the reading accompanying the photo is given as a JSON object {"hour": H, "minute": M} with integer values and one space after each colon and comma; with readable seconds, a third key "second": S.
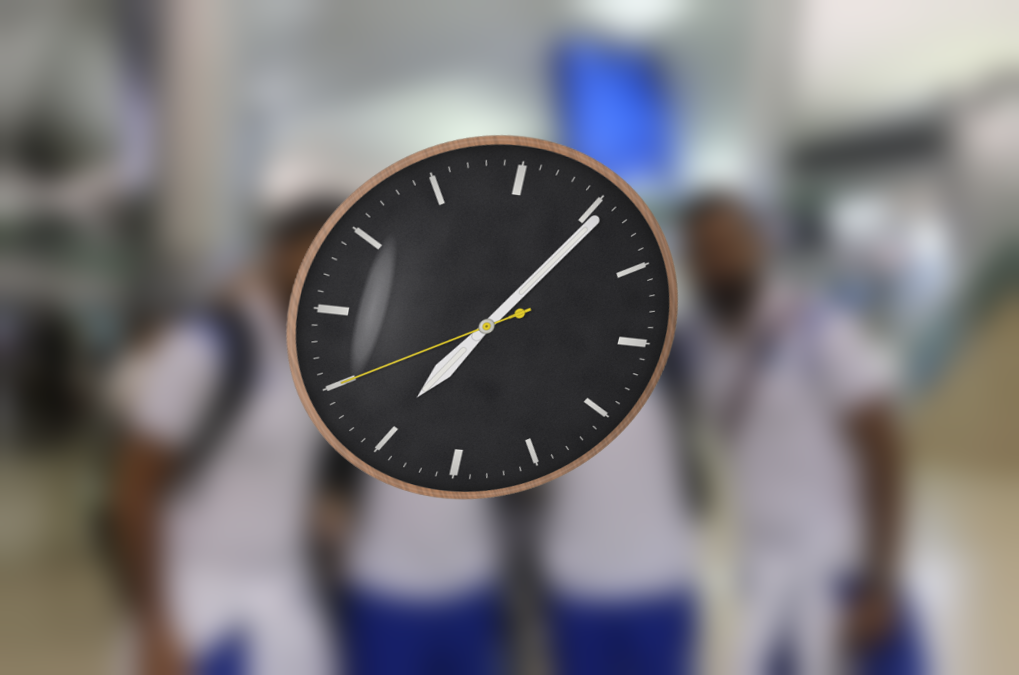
{"hour": 7, "minute": 5, "second": 40}
